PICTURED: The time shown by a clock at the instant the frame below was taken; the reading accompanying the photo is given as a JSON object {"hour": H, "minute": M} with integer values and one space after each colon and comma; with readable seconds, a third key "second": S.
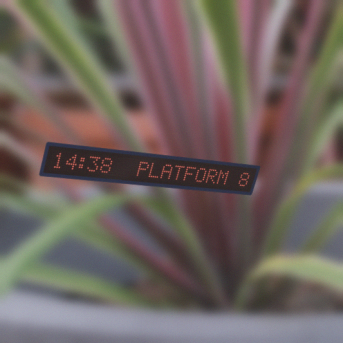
{"hour": 14, "minute": 38}
